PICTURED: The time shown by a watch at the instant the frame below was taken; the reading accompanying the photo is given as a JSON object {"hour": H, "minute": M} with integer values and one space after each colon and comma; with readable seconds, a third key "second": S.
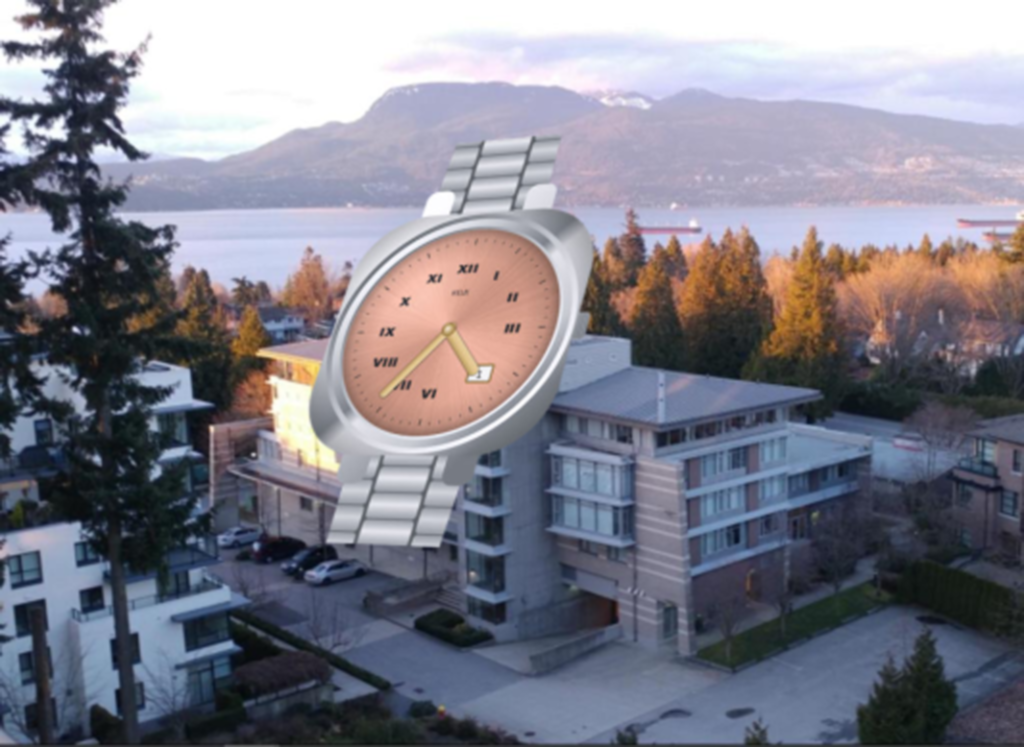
{"hour": 4, "minute": 36}
